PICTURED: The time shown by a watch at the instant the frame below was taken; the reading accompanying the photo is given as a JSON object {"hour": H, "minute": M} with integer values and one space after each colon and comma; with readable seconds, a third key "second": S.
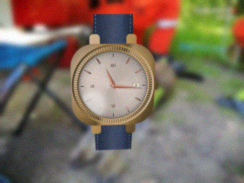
{"hour": 11, "minute": 16}
